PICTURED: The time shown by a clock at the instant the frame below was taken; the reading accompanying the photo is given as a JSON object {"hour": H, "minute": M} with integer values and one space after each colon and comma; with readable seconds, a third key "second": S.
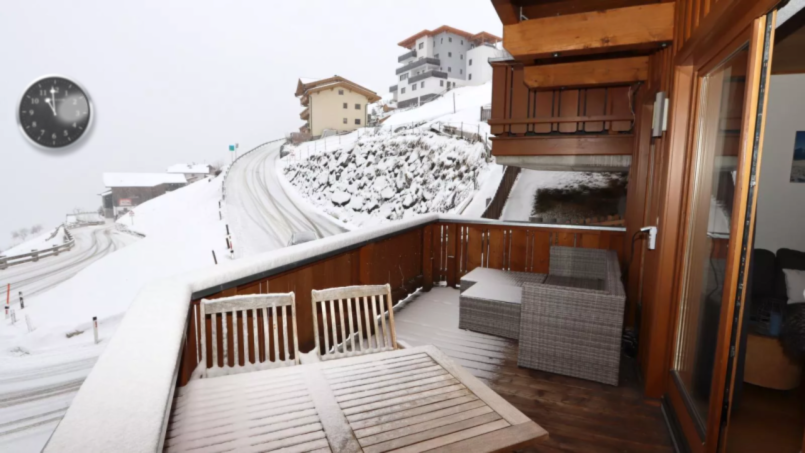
{"hour": 10, "minute": 59}
